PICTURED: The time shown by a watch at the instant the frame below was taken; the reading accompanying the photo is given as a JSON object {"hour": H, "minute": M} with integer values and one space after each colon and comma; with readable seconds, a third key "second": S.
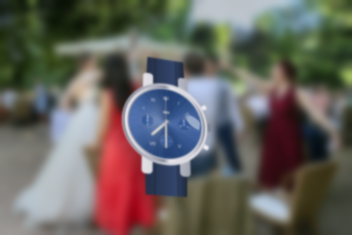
{"hour": 7, "minute": 30}
